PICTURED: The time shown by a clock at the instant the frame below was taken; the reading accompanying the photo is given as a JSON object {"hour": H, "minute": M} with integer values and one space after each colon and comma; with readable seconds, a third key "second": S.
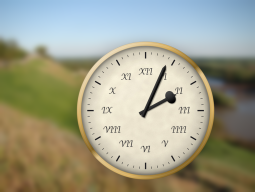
{"hour": 2, "minute": 4}
